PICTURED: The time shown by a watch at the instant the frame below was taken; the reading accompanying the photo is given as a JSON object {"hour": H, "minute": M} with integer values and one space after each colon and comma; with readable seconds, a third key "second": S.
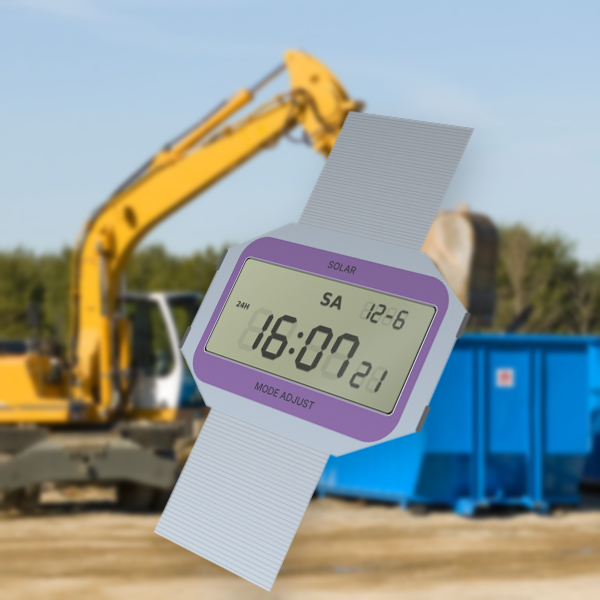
{"hour": 16, "minute": 7, "second": 21}
